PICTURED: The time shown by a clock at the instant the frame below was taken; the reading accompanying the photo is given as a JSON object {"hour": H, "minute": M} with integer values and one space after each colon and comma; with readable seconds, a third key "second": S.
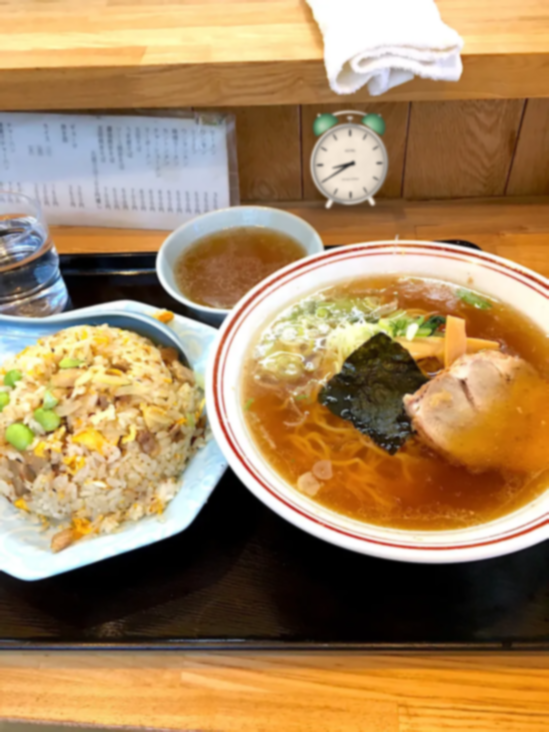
{"hour": 8, "minute": 40}
